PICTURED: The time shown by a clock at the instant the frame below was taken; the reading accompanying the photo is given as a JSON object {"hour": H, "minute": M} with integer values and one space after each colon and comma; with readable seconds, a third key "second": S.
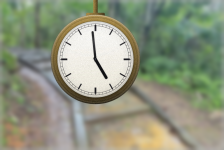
{"hour": 4, "minute": 59}
